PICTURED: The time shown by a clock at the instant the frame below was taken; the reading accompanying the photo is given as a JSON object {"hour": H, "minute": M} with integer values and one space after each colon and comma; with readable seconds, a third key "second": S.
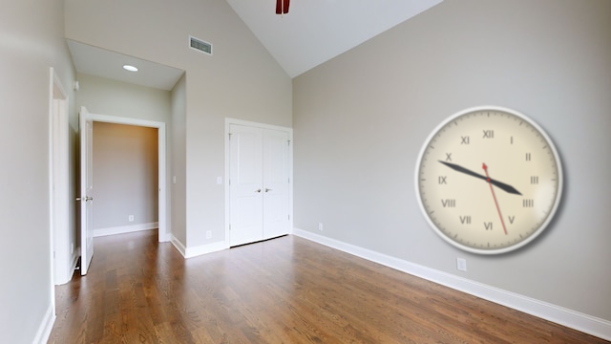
{"hour": 3, "minute": 48, "second": 27}
